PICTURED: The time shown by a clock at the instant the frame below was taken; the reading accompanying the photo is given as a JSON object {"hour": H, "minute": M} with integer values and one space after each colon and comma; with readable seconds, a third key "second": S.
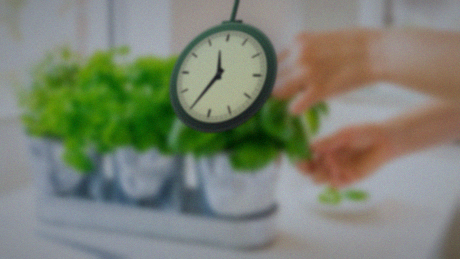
{"hour": 11, "minute": 35}
